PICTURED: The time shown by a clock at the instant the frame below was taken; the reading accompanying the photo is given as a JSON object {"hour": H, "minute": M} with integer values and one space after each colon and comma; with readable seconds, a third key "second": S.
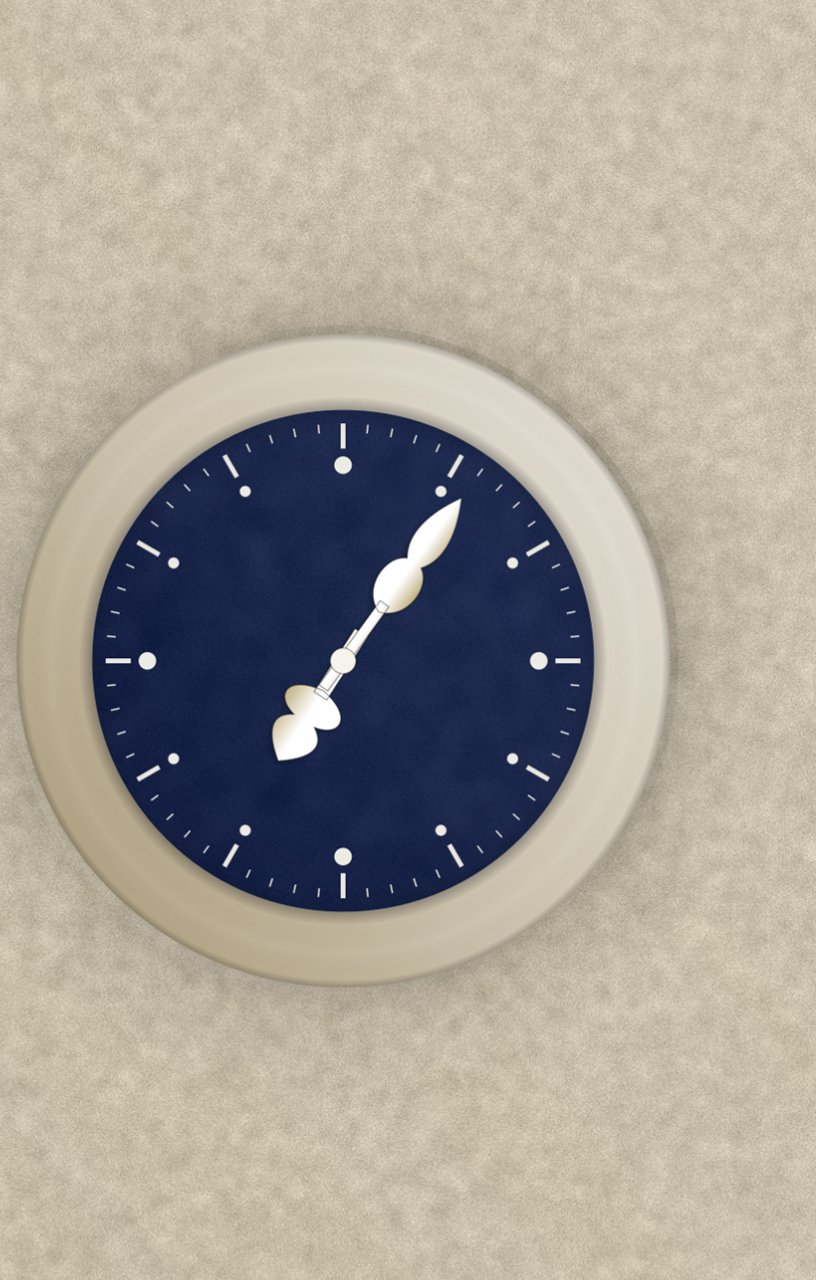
{"hour": 7, "minute": 6}
